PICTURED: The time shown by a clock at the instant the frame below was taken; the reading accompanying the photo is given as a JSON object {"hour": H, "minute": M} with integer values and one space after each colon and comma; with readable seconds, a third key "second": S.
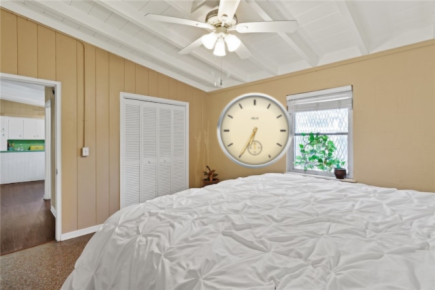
{"hour": 6, "minute": 35}
